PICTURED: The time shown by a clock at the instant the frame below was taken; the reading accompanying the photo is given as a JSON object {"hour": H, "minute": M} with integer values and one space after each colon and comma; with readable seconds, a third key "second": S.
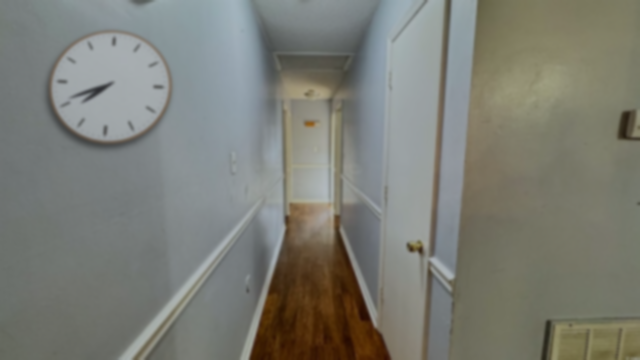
{"hour": 7, "minute": 41}
